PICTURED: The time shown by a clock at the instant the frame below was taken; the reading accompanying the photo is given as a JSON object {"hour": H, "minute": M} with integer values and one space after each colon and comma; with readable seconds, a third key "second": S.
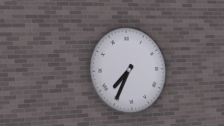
{"hour": 7, "minute": 35}
